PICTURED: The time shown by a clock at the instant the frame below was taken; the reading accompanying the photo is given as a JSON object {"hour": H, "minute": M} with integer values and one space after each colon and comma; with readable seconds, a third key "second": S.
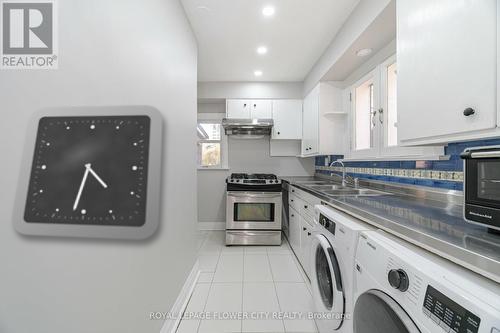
{"hour": 4, "minute": 32}
